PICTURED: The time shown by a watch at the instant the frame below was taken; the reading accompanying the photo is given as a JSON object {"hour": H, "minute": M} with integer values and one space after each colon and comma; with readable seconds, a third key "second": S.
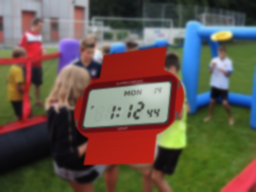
{"hour": 1, "minute": 12, "second": 44}
